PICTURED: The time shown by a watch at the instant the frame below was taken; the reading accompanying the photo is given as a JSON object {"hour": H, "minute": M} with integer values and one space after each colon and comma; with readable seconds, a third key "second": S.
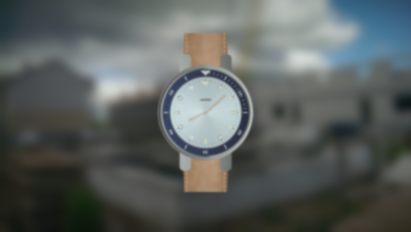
{"hour": 8, "minute": 8}
